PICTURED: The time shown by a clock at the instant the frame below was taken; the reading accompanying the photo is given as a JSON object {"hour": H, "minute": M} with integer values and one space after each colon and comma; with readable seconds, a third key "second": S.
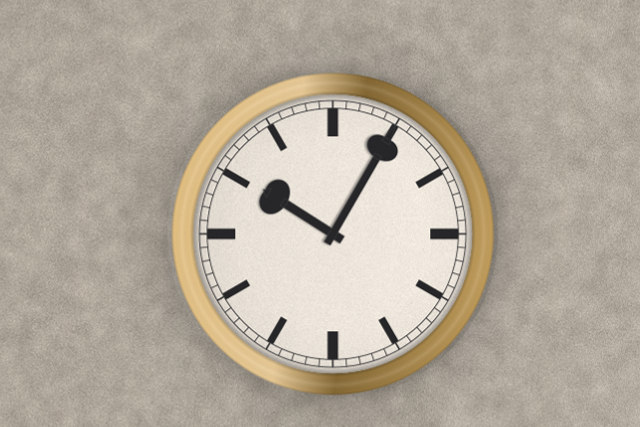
{"hour": 10, "minute": 5}
